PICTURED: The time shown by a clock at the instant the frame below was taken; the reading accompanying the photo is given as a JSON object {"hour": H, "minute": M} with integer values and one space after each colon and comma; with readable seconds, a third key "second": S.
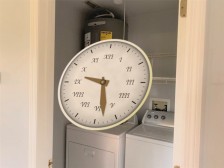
{"hour": 9, "minute": 28}
